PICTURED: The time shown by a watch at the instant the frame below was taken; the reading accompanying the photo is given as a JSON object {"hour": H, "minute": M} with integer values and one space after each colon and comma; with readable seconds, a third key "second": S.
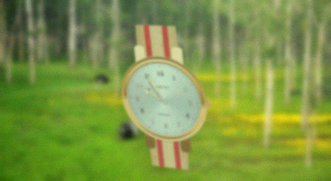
{"hour": 9, "minute": 55}
